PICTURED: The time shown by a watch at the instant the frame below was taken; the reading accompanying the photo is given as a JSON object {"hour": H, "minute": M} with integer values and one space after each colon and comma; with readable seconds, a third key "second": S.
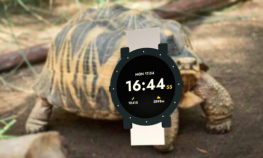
{"hour": 16, "minute": 44}
